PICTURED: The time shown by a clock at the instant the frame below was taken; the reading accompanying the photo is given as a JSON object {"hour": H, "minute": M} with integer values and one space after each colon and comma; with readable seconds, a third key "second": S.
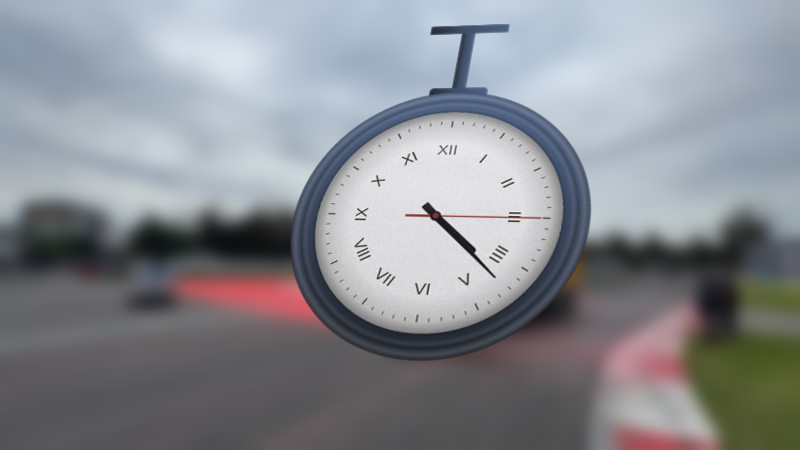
{"hour": 4, "minute": 22, "second": 15}
